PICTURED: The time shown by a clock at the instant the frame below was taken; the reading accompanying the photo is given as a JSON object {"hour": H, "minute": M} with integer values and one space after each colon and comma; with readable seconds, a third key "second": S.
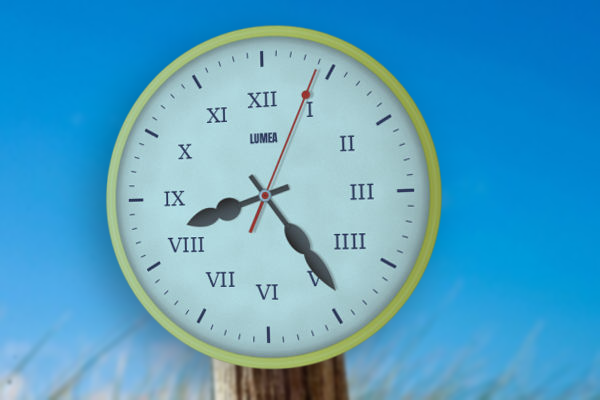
{"hour": 8, "minute": 24, "second": 4}
